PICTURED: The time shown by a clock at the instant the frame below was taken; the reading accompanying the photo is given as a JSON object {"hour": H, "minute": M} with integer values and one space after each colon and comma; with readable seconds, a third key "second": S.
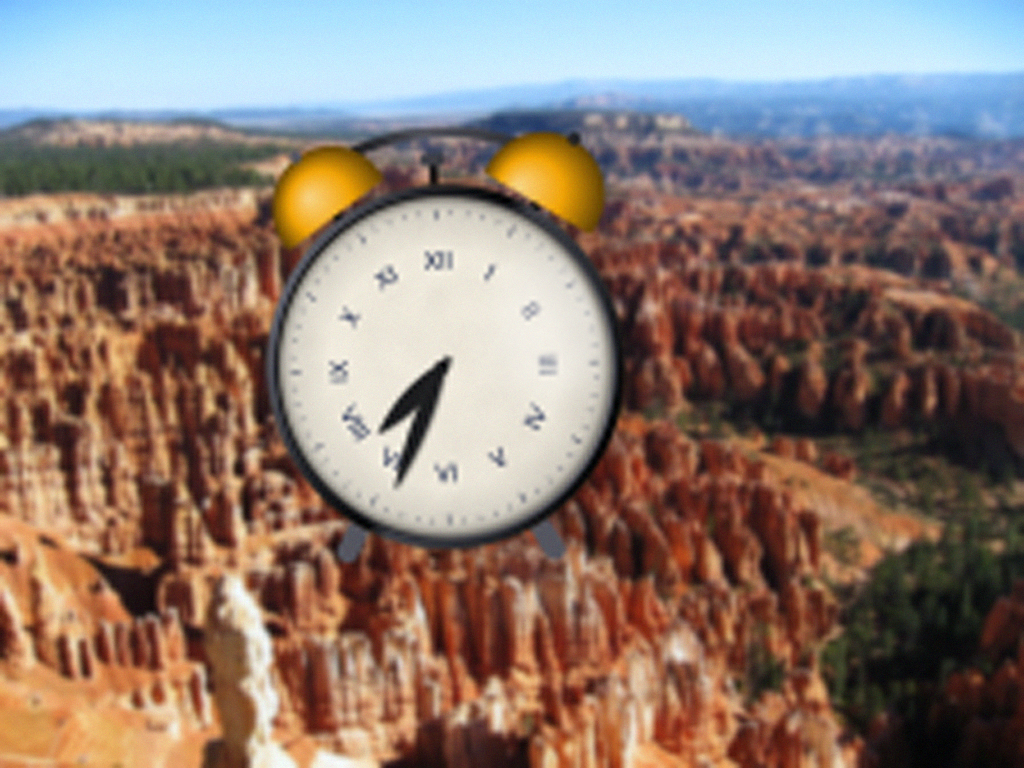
{"hour": 7, "minute": 34}
